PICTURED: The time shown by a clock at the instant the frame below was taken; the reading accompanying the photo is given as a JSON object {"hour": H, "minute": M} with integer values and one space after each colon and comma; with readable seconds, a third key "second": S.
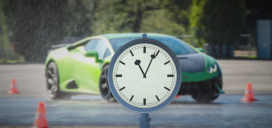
{"hour": 11, "minute": 4}
